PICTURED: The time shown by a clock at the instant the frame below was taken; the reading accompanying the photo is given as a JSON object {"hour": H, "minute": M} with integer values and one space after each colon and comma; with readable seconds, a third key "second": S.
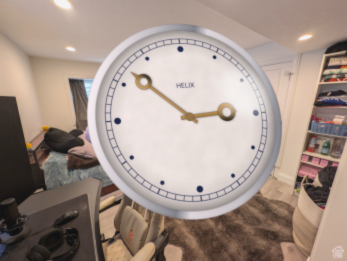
{"hour": 2, "minute": 52}
